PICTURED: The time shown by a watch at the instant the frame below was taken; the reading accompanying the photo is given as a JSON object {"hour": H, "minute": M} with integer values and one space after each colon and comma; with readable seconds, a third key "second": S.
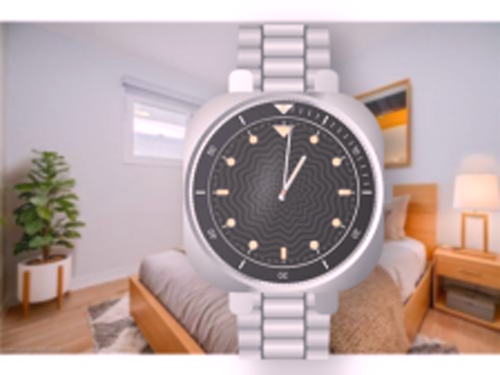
{"hour": 1, "minute": 1}
